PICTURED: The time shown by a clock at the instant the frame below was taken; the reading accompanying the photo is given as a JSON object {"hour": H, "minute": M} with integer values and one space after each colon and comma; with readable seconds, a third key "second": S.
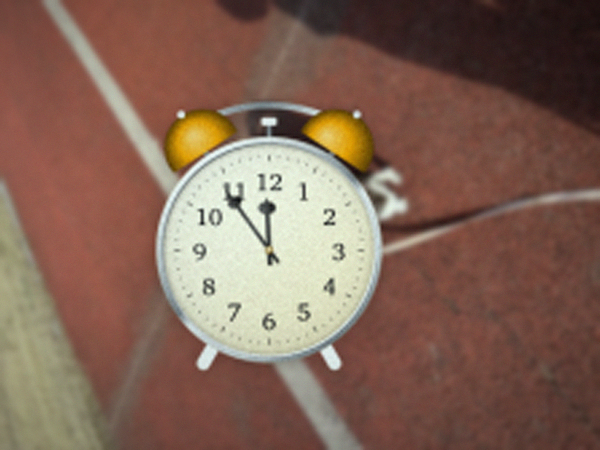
{"hour": 11, "minute": 54}
